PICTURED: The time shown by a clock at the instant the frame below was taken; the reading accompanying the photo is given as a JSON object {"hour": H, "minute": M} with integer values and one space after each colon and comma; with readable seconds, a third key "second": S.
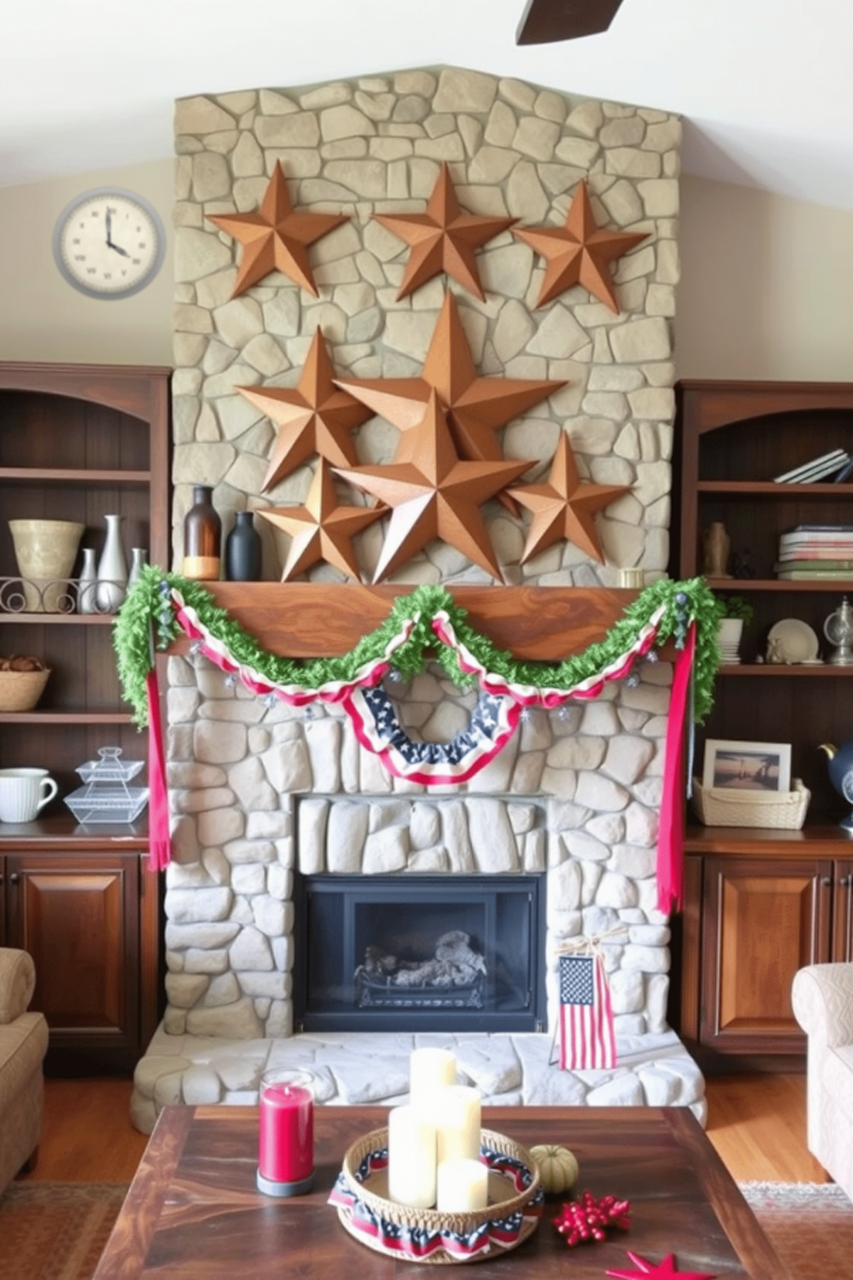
{"hour": 3, "minute": 59}
